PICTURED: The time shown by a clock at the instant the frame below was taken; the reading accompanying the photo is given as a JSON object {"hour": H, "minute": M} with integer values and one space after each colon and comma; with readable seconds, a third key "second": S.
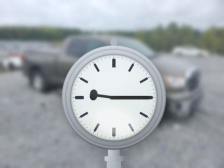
{"hour": 9, "minute": 15}
